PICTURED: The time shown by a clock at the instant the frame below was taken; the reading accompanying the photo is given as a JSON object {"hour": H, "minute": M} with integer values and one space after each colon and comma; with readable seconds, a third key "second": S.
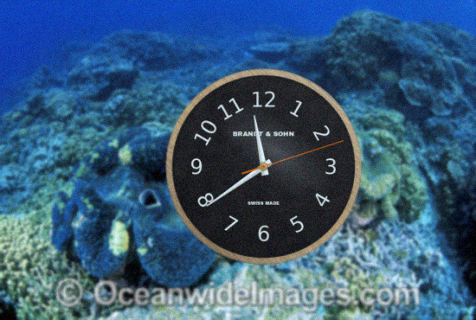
{"hour": 11, "minute": 39, "second": 12}
